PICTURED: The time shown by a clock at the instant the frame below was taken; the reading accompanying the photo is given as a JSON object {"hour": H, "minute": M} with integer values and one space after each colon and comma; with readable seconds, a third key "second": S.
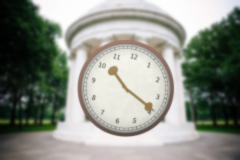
{"hour": 10, "minute": 19}
